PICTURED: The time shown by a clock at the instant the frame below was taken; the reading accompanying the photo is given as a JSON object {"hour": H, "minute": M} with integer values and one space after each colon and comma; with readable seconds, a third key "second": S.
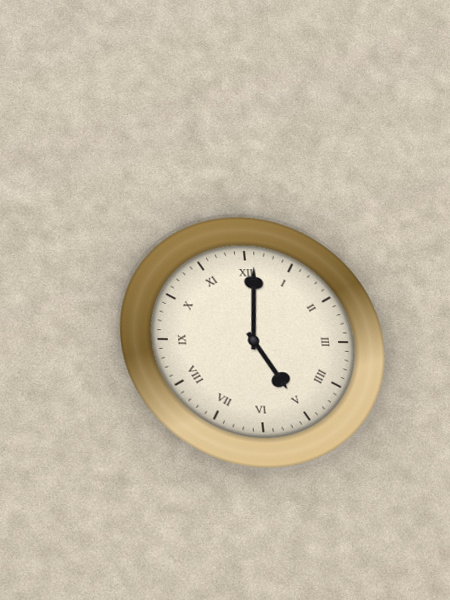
{"hour": 5, "minute": 1}
